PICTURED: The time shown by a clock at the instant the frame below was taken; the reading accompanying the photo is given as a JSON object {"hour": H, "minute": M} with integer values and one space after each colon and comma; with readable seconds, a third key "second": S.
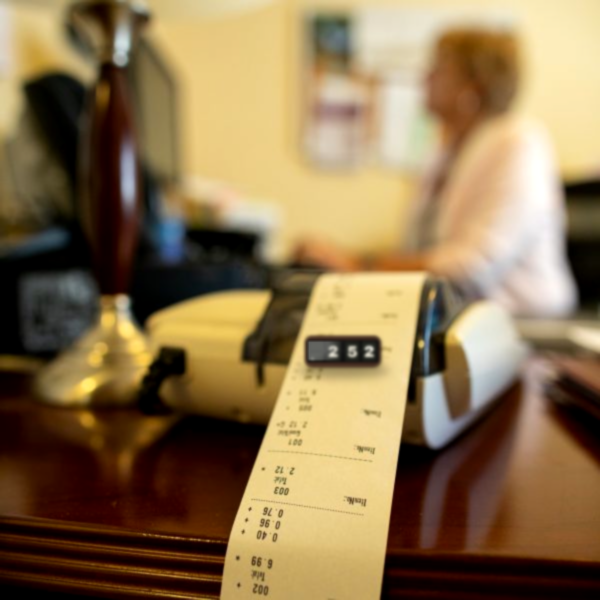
{"hour": 2, "minute": 52}
